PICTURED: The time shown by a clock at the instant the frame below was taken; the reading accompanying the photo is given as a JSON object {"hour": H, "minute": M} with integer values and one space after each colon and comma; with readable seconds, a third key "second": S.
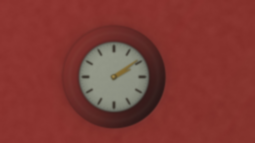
{"hour": 2, "minute": 9}
